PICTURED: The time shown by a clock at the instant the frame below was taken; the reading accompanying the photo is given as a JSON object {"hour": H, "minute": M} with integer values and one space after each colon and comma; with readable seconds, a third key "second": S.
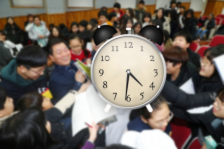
{"hour": 4, "minute": 31}
